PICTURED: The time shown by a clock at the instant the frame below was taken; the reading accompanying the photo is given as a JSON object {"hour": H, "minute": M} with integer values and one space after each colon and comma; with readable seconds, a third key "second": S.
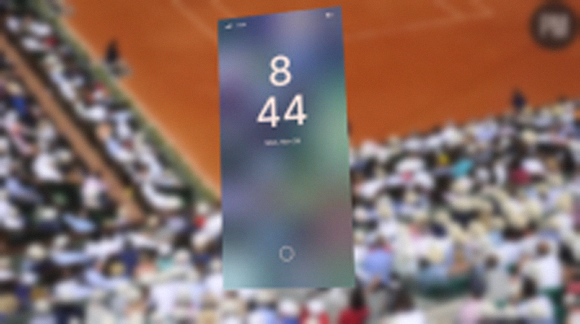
{"hour": 8, "minute": 44}
